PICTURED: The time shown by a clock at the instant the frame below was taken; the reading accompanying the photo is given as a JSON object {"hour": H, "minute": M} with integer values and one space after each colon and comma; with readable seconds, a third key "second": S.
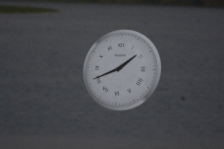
{"hour": 1, "minute": 41}
